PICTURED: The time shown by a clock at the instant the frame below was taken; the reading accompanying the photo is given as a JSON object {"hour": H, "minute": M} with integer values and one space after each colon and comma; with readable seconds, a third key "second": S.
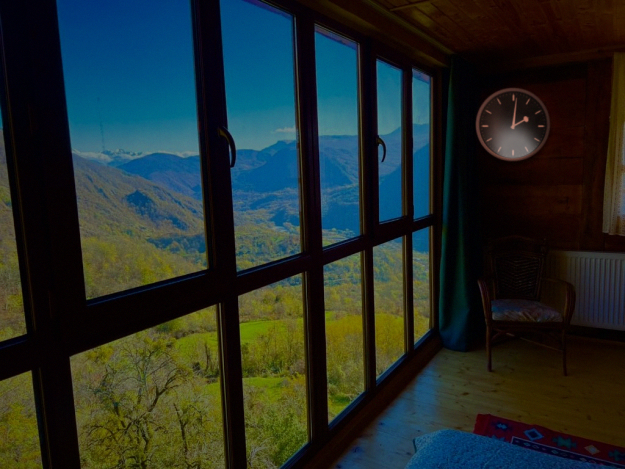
{"hour": 2, "minute": 1}
